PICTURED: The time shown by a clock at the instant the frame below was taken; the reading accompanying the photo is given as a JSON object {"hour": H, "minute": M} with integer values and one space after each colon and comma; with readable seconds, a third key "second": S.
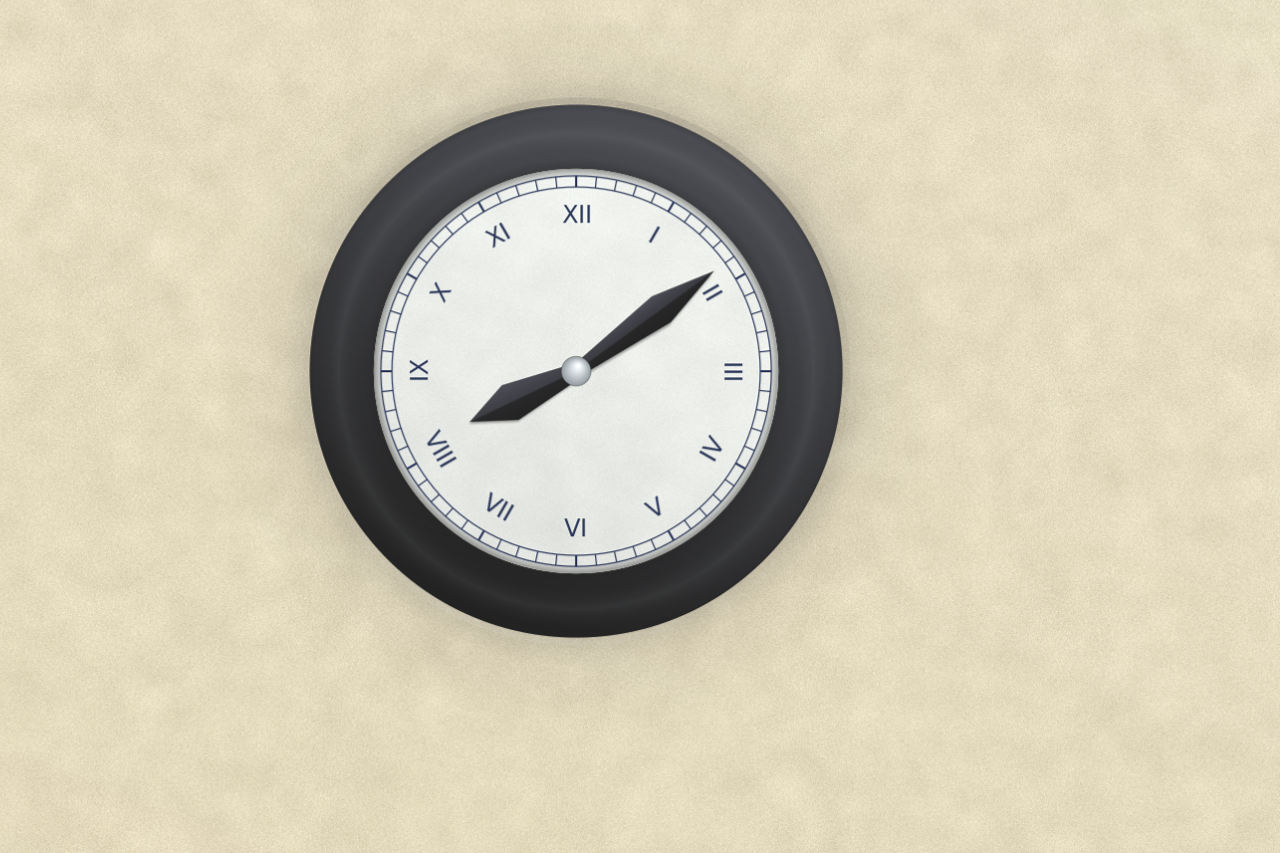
{"hour": 8, "minute": 9}
